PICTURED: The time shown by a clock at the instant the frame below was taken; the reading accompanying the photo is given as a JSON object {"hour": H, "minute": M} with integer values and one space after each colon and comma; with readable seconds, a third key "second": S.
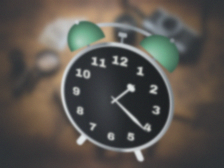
{"hour": 1, "minute": 21}
